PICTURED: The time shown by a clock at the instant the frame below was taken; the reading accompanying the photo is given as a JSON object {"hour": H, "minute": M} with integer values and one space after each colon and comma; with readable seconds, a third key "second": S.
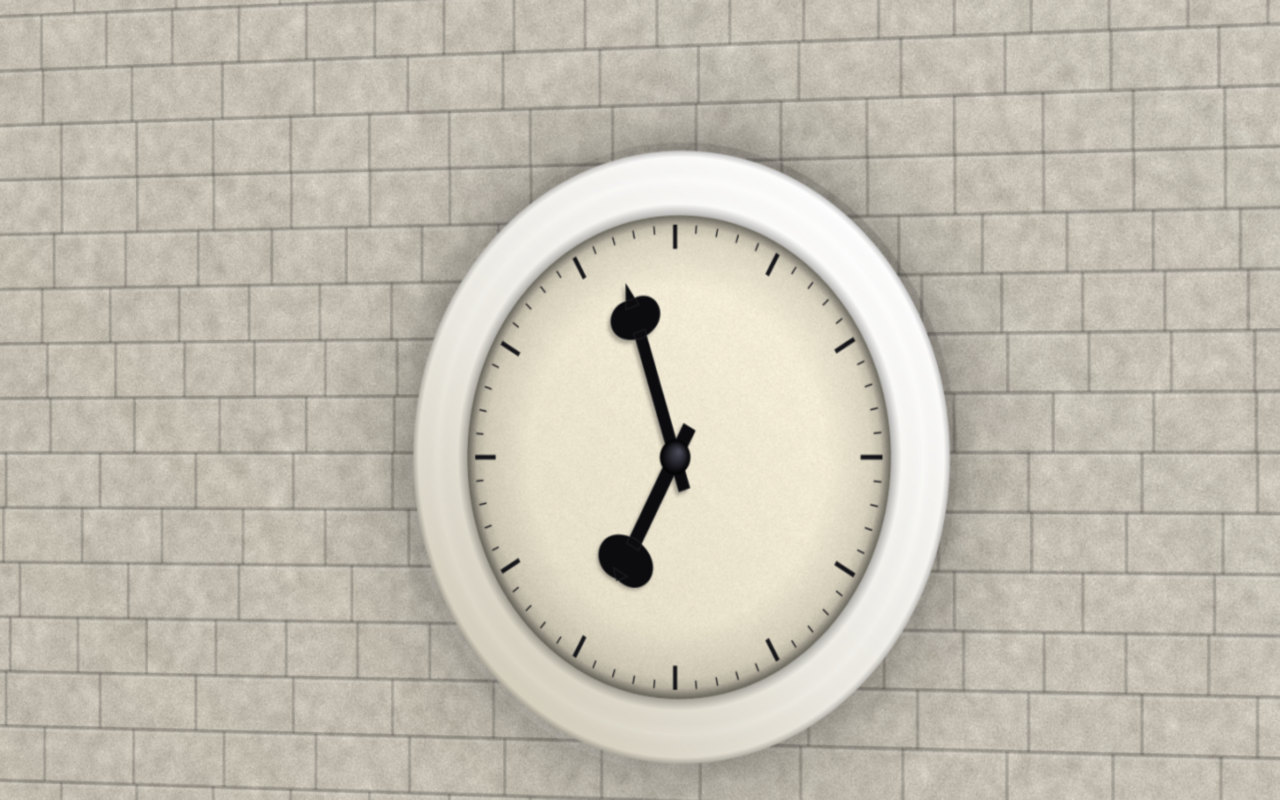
{"hour": 6, "minute": 57}
